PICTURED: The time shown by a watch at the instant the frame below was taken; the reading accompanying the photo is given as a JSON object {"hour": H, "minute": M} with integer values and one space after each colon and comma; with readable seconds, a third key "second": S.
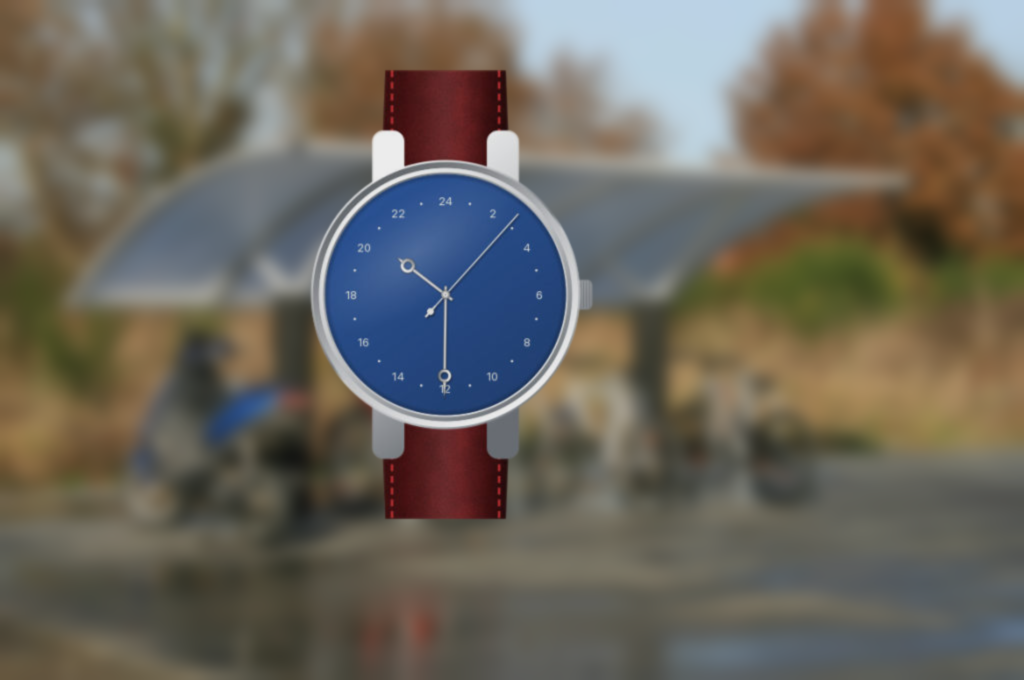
{"hour": 20, "minute": 30, "second": 7}
